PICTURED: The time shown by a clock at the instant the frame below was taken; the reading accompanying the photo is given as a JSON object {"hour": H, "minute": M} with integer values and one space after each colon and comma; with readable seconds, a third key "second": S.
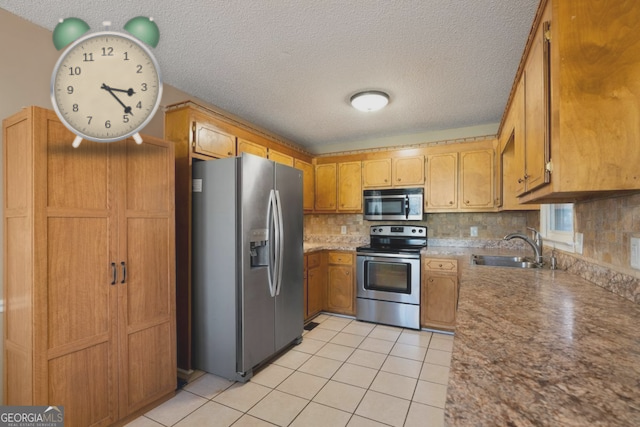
{"hour": 3, "minute": 23}
